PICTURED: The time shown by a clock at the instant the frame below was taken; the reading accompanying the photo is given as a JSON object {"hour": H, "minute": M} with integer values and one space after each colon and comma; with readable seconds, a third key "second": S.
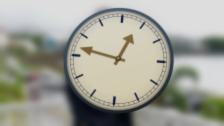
{"hour": 12, "minute": 47}
